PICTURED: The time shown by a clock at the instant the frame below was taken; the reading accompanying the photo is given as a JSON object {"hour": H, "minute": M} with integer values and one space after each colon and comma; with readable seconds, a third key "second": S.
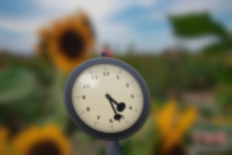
{"hour": 4, "minute": 27}
